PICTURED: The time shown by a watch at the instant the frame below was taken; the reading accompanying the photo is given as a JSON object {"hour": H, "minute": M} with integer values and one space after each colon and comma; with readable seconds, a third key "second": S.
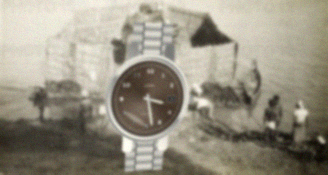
{"hour": 3, "minute": 28}
